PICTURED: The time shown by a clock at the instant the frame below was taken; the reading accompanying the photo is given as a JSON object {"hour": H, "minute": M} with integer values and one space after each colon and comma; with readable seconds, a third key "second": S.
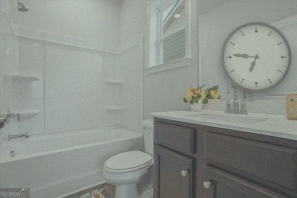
{"hour": 6, "minute": 46}
